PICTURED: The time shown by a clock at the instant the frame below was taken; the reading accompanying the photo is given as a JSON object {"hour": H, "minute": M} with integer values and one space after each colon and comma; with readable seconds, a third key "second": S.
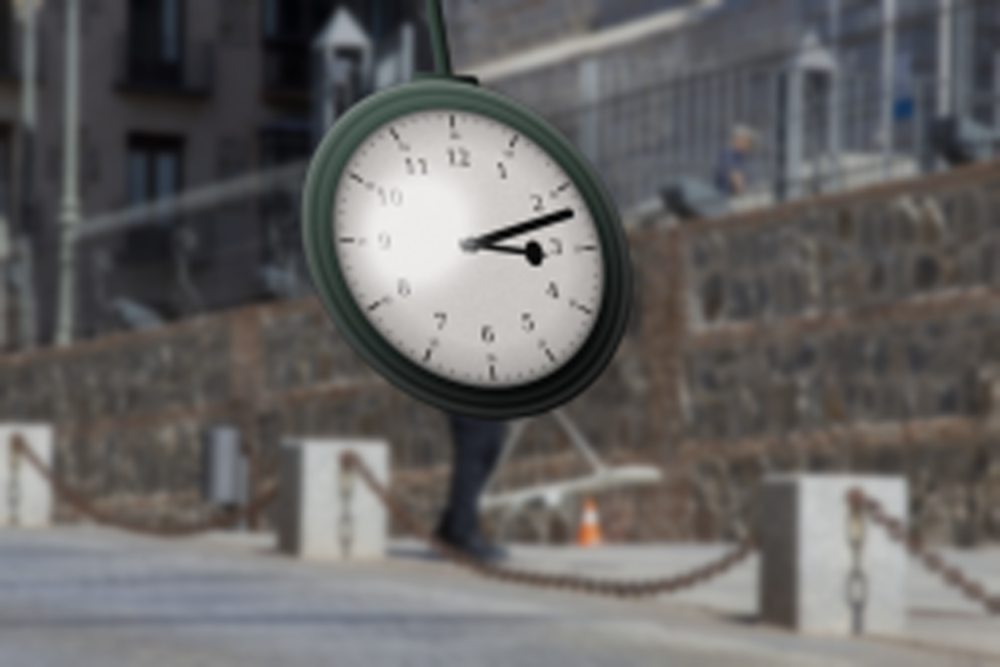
{"hour": 3, "minute": 12}
